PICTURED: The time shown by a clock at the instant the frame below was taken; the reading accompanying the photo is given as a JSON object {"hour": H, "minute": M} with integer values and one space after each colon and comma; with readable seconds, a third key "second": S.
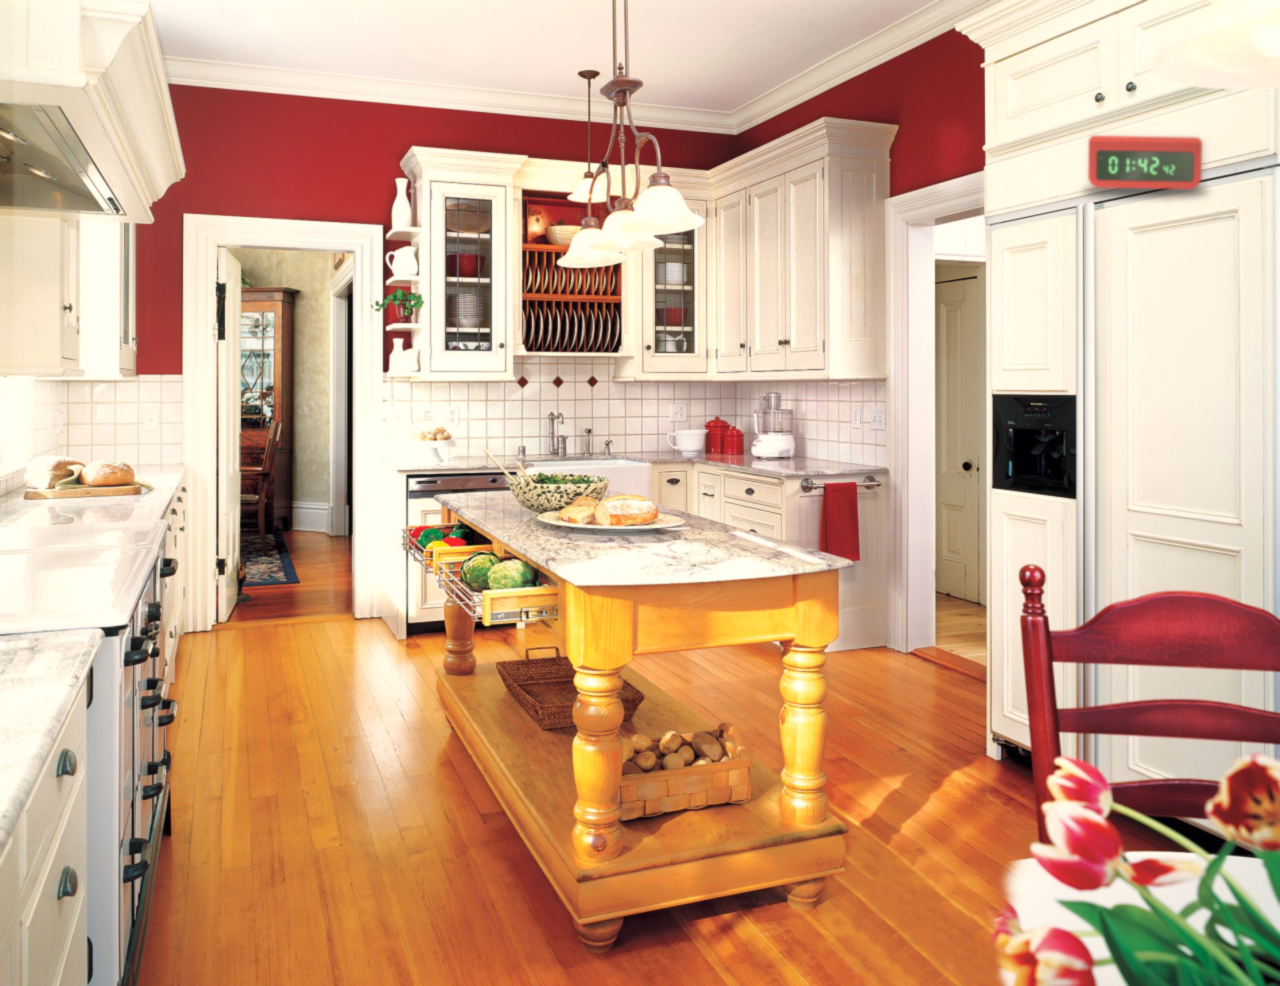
{"hour": 1, "minute": 42}
